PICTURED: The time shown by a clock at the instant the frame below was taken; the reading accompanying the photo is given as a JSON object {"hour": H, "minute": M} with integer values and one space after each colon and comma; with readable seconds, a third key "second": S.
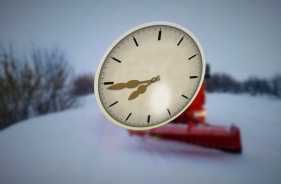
{"hour": 7, "minute": 44}
